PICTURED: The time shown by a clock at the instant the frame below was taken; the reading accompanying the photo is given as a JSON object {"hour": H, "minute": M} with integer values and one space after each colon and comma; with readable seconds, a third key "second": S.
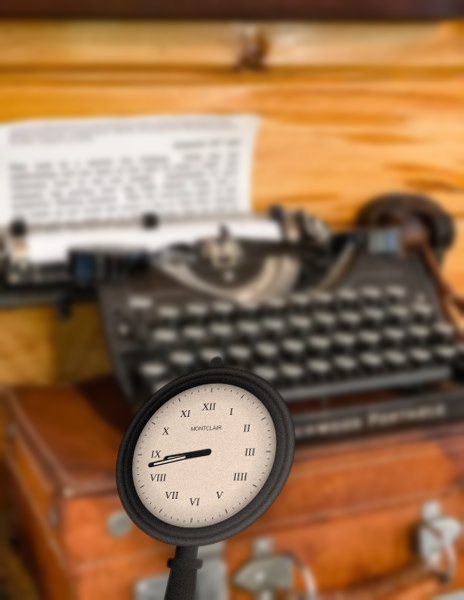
{"hour": 8, "minute": 43}
